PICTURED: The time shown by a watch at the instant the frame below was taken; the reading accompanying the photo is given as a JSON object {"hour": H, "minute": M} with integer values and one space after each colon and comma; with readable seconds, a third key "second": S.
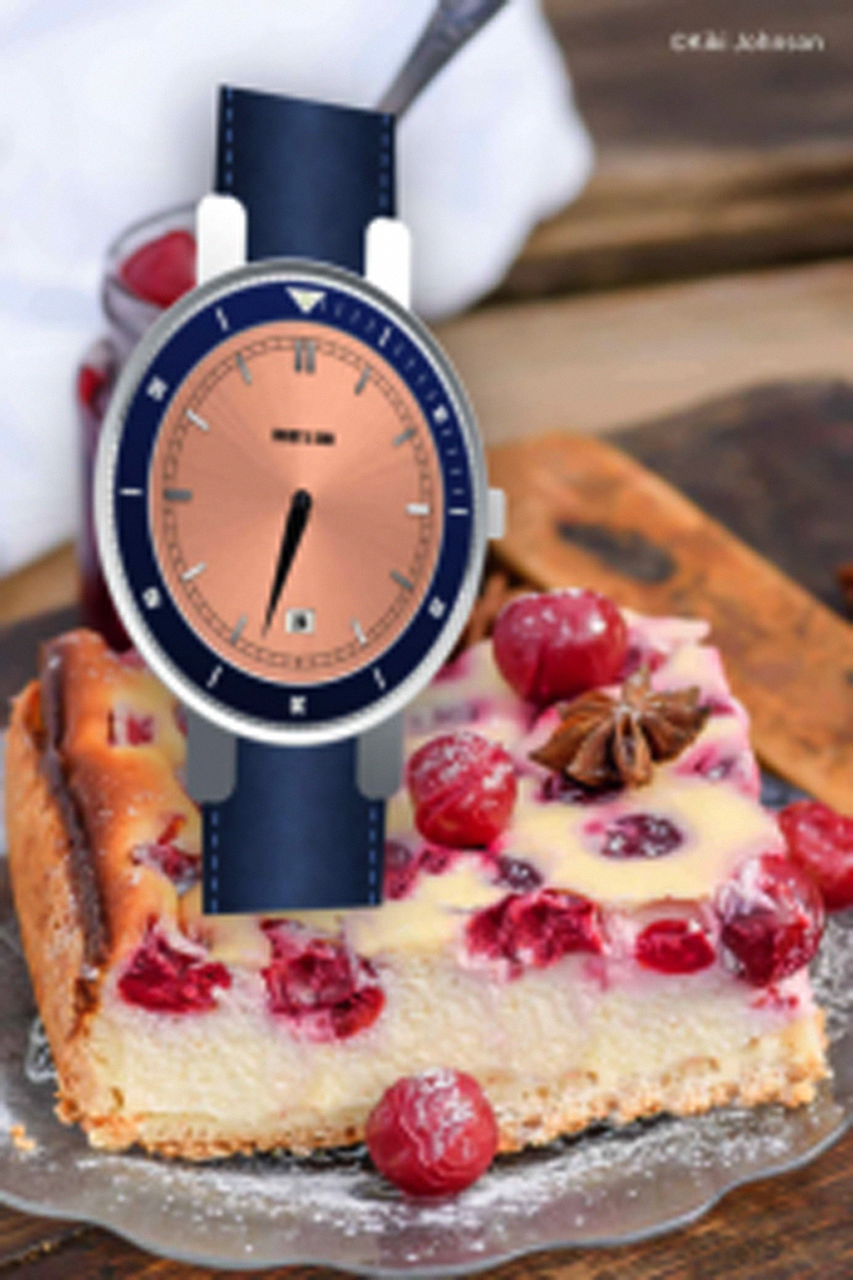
{"hour": 6, "minute": 33}
